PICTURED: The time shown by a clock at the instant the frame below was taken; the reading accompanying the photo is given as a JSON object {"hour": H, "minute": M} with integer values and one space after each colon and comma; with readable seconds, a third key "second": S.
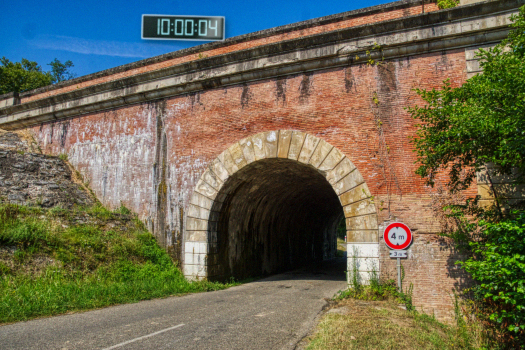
{"hour": 10, "minute": 0, "second": 4}
